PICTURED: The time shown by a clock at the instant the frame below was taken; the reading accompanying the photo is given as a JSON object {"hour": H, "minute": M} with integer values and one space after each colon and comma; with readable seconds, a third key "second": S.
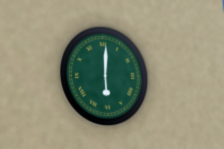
{"hour": 6, "minute": 1}
